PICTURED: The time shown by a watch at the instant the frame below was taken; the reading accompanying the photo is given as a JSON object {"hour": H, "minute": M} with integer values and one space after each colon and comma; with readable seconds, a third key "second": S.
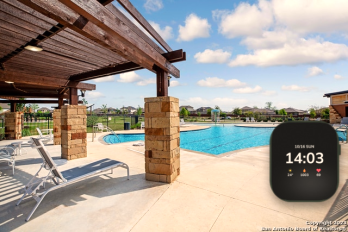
{"hour": 14, "minute": 3}
